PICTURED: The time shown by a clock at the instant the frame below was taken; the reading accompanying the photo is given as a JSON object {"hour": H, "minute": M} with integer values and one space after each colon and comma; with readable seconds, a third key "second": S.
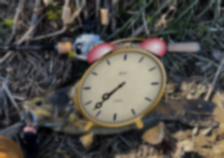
{"hour": 7, "minute": 37}
